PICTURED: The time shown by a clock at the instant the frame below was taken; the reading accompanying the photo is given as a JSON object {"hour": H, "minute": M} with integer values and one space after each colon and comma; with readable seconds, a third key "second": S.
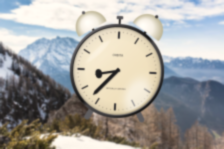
{"hour": 8, "minute": 37}
